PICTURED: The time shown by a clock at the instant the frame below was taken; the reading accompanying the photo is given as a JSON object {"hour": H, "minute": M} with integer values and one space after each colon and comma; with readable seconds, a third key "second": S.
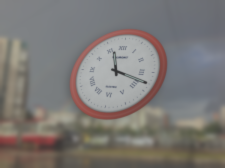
{"hour": 11, "minute": 18}
